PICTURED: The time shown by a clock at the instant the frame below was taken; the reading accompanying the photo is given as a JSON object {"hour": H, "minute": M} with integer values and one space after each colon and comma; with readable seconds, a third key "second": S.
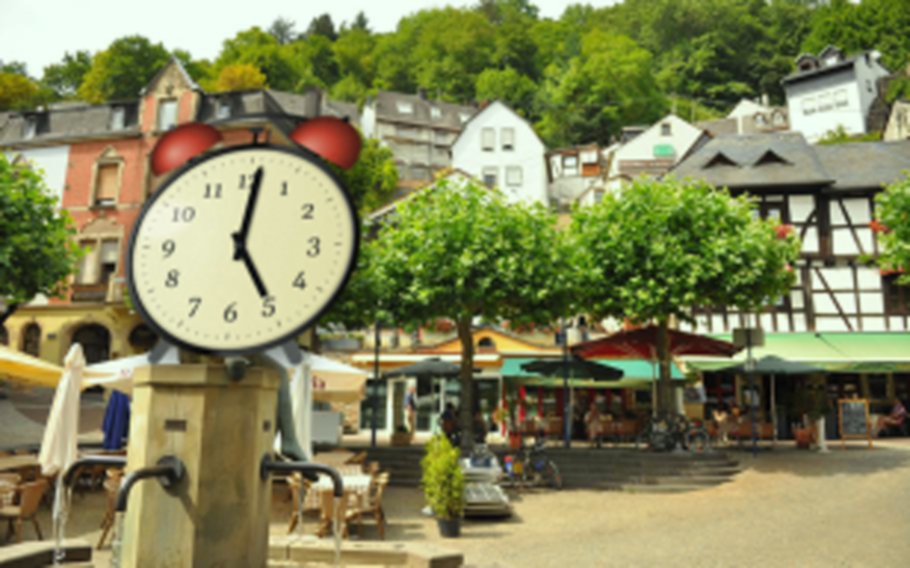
{"hour": 5, "minute": 1}
